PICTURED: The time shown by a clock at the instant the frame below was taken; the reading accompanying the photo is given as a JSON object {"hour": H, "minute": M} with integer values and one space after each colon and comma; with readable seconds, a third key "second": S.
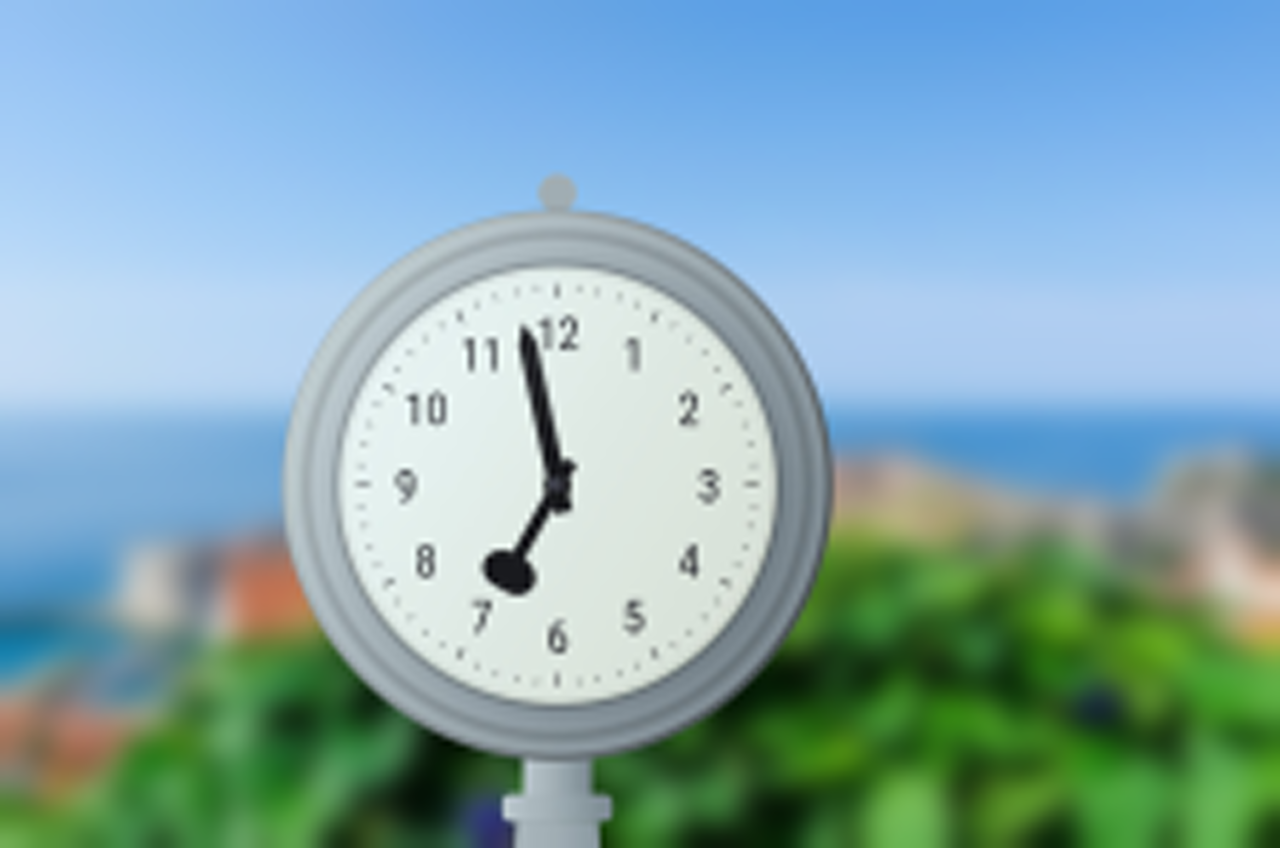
{"hour": 6, "minute": 58}
